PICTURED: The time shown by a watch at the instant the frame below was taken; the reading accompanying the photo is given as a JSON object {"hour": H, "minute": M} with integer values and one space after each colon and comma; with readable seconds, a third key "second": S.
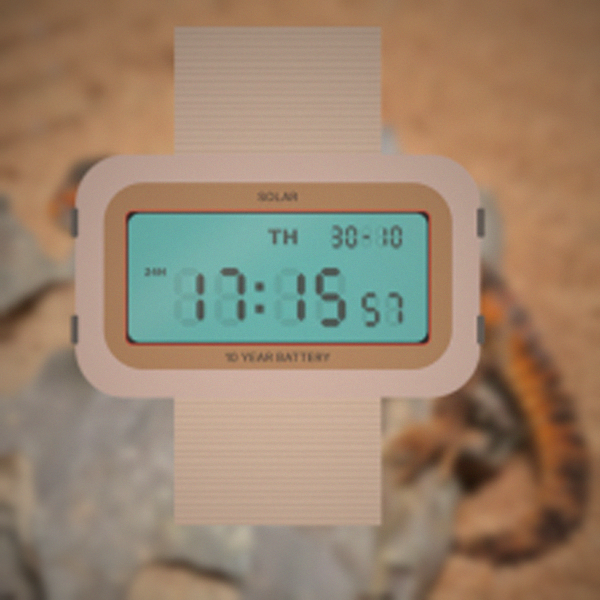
{"hour": 17, "minute": 15, "second": 57}
